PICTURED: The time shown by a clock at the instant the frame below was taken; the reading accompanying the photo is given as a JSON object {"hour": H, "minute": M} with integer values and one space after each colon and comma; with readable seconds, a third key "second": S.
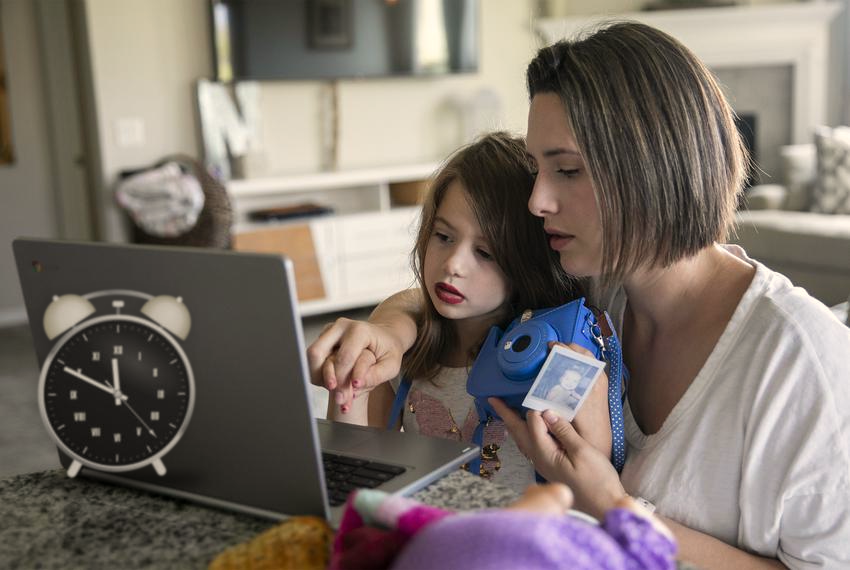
{"hour": 11, "minute": 49, "second": 23}
